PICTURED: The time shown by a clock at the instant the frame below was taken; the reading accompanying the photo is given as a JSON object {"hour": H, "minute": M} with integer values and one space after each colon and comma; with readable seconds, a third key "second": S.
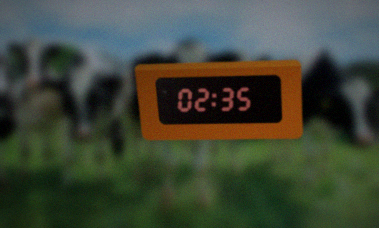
{"hour": 2, "minute": 35}
